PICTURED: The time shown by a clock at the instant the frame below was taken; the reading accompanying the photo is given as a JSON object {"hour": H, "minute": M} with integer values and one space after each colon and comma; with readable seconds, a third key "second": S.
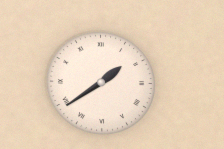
{"hour": 1, "minute": 39}
